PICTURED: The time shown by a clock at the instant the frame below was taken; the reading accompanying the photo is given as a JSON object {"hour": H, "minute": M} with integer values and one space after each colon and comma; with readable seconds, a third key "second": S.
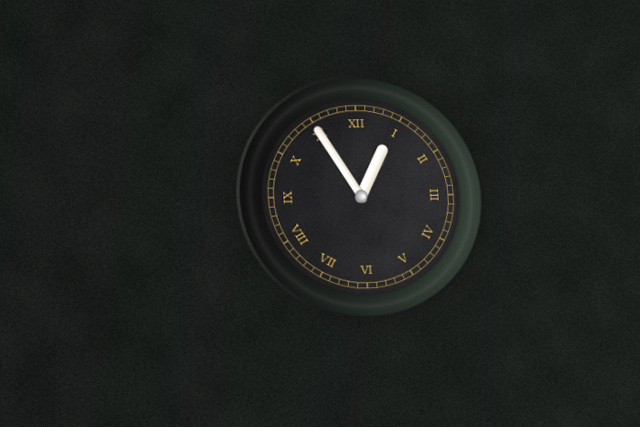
{"hour": 12, "minute": 55}
